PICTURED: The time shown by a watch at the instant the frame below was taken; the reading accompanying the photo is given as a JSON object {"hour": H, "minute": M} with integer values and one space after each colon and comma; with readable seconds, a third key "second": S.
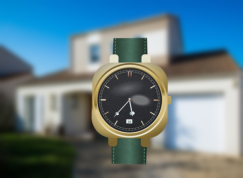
{"hour": 5, "minute": 37}
